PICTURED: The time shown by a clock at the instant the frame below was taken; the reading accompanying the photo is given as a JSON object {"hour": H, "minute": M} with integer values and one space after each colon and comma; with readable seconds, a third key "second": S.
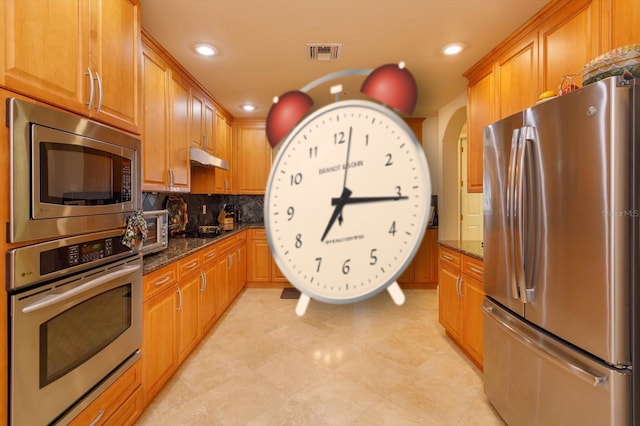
{"hour": 7, "minute": 16, "second": 2}
